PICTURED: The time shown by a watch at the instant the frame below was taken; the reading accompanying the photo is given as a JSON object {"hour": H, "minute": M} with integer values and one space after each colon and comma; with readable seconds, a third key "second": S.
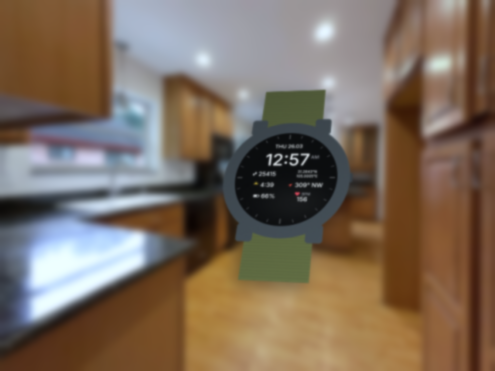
{"hour": 12, "minute": 57}
